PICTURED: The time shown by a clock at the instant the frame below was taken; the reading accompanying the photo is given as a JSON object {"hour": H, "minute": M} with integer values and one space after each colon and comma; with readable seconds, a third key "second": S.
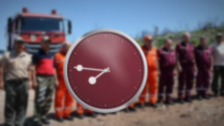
{"hour": 7, "minute": 46}
